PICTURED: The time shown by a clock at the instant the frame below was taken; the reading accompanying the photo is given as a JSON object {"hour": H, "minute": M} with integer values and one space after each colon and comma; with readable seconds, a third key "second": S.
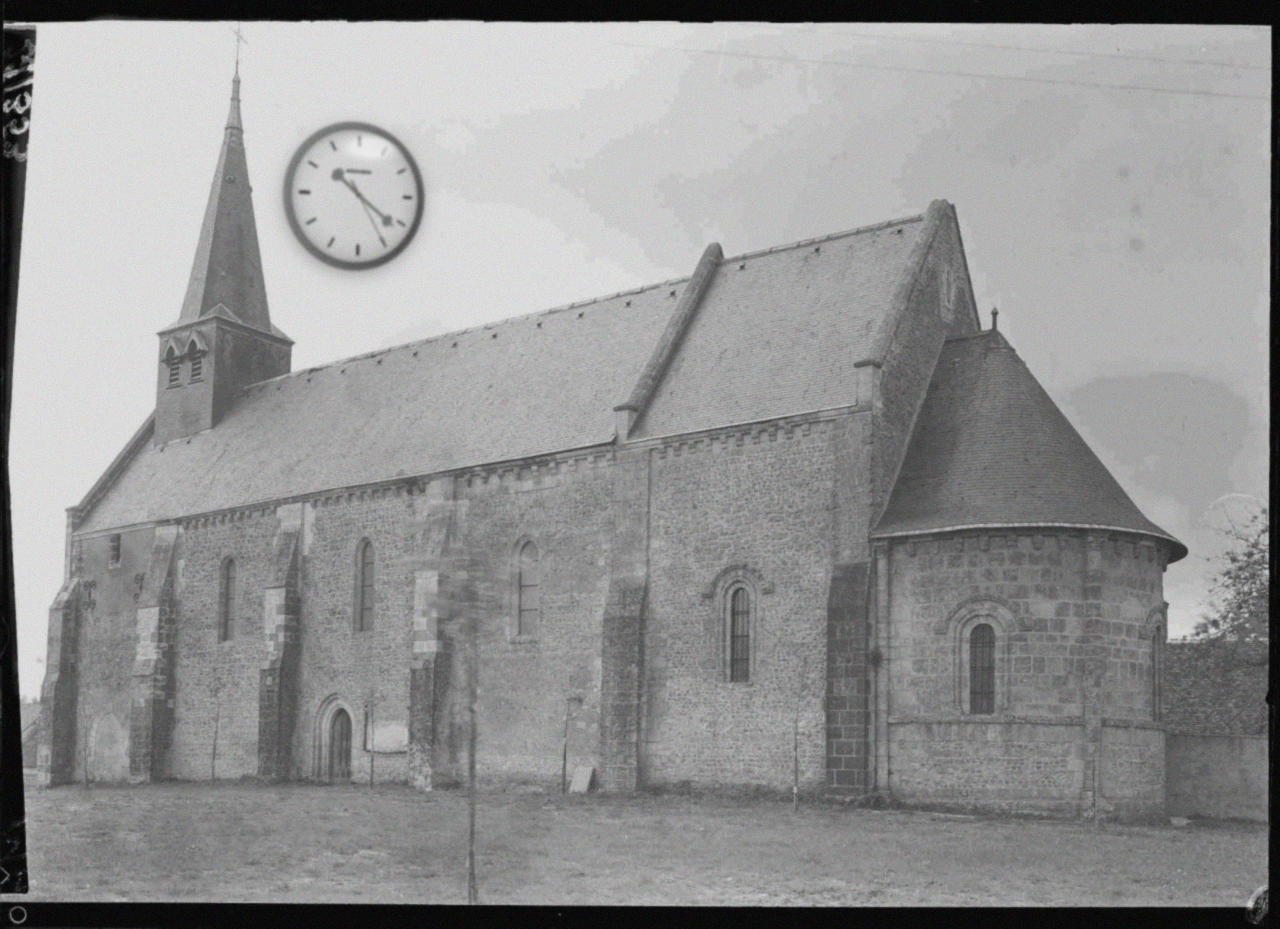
{"hour": 10, "minute": 21, "second": 25}
